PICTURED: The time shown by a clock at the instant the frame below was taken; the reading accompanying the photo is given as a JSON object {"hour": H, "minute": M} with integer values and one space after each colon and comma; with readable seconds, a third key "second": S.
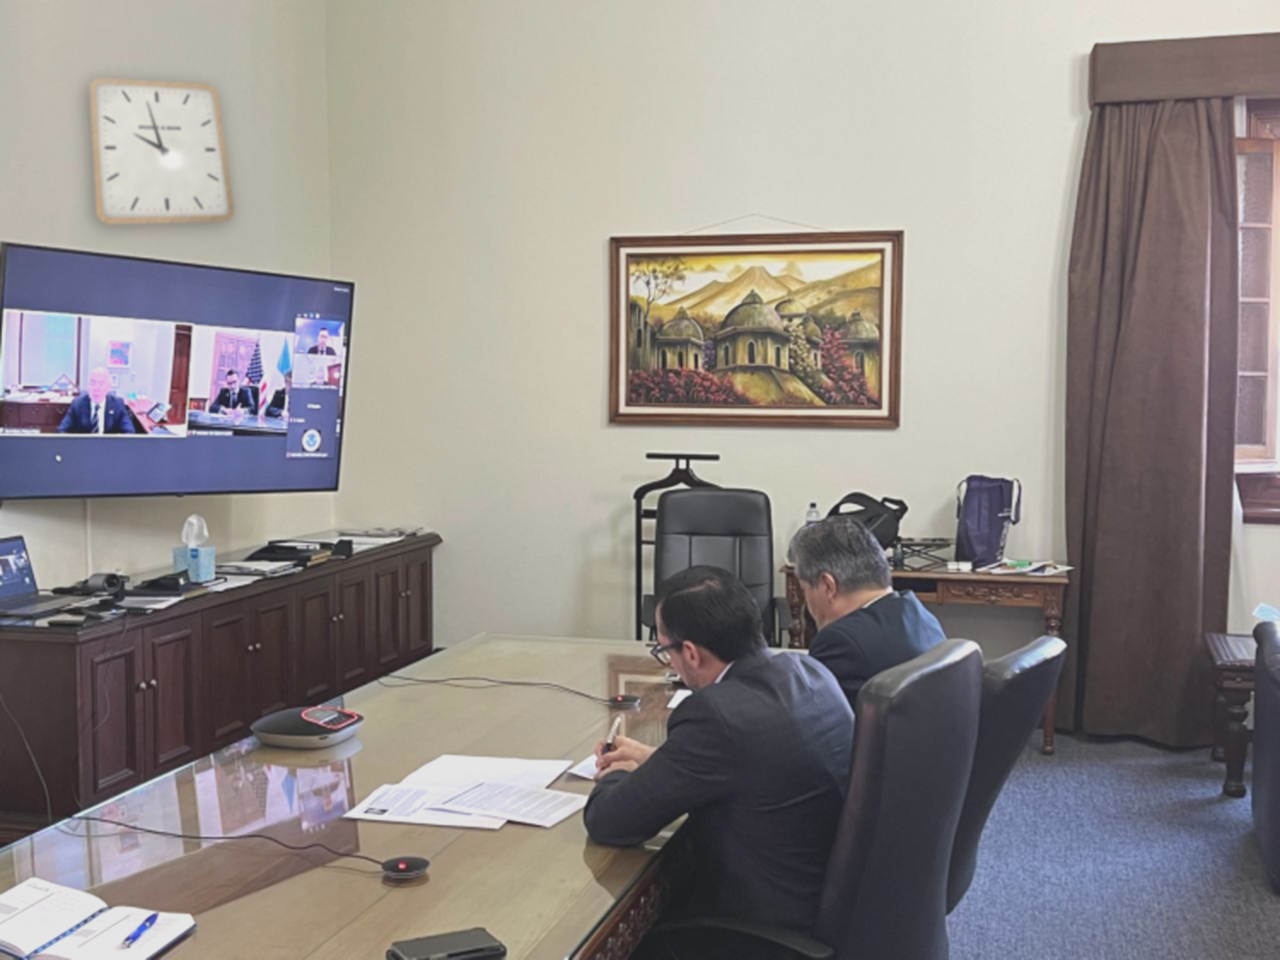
{"hour": 9, "minute": 58}
